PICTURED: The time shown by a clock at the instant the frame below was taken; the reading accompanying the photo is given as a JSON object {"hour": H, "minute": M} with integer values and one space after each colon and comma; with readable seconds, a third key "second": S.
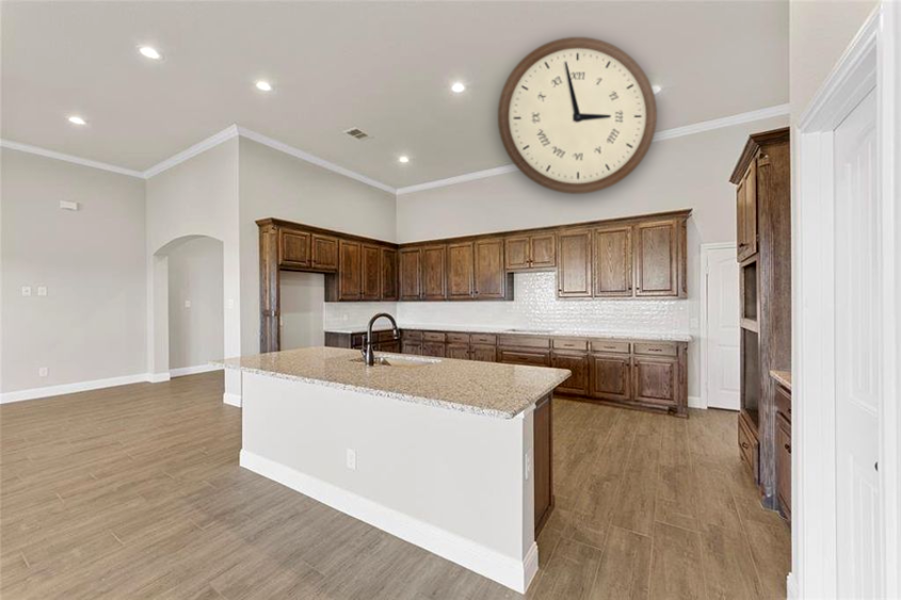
{"hour": 2, "minute": 58}
